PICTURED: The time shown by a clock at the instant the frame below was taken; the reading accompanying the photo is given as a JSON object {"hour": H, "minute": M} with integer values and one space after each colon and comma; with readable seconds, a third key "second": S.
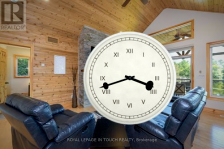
{"hour": 3, "minute": 42}
